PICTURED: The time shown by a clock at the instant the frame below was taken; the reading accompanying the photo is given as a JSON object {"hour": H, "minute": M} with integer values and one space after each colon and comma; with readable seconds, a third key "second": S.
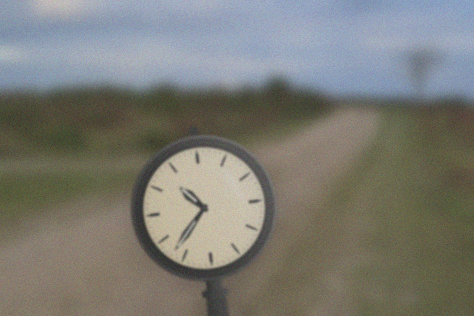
{"hour": 10, "minute": 37}
